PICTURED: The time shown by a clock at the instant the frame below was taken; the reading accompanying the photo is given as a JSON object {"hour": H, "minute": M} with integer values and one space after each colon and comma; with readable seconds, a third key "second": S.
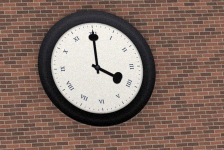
{"hour": 4, "minute": 0}
